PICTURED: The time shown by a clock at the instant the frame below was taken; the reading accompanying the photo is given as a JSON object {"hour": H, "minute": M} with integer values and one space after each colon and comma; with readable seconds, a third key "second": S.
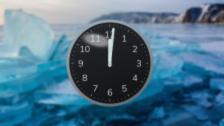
{"hour": 12, "minute": 1}
